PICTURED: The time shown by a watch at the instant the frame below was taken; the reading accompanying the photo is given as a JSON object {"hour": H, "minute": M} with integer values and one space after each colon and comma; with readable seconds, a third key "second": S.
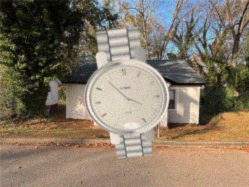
{"hour": 3, "minute": 54}
